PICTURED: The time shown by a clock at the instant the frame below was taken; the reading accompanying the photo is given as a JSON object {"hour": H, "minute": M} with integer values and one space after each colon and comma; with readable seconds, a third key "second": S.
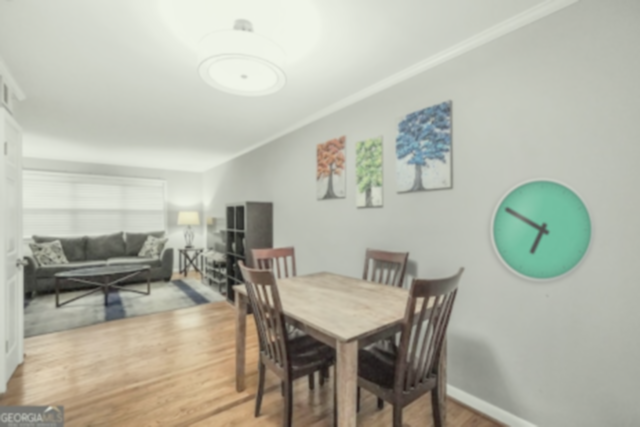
{"hour": 6, "minute": 50}
